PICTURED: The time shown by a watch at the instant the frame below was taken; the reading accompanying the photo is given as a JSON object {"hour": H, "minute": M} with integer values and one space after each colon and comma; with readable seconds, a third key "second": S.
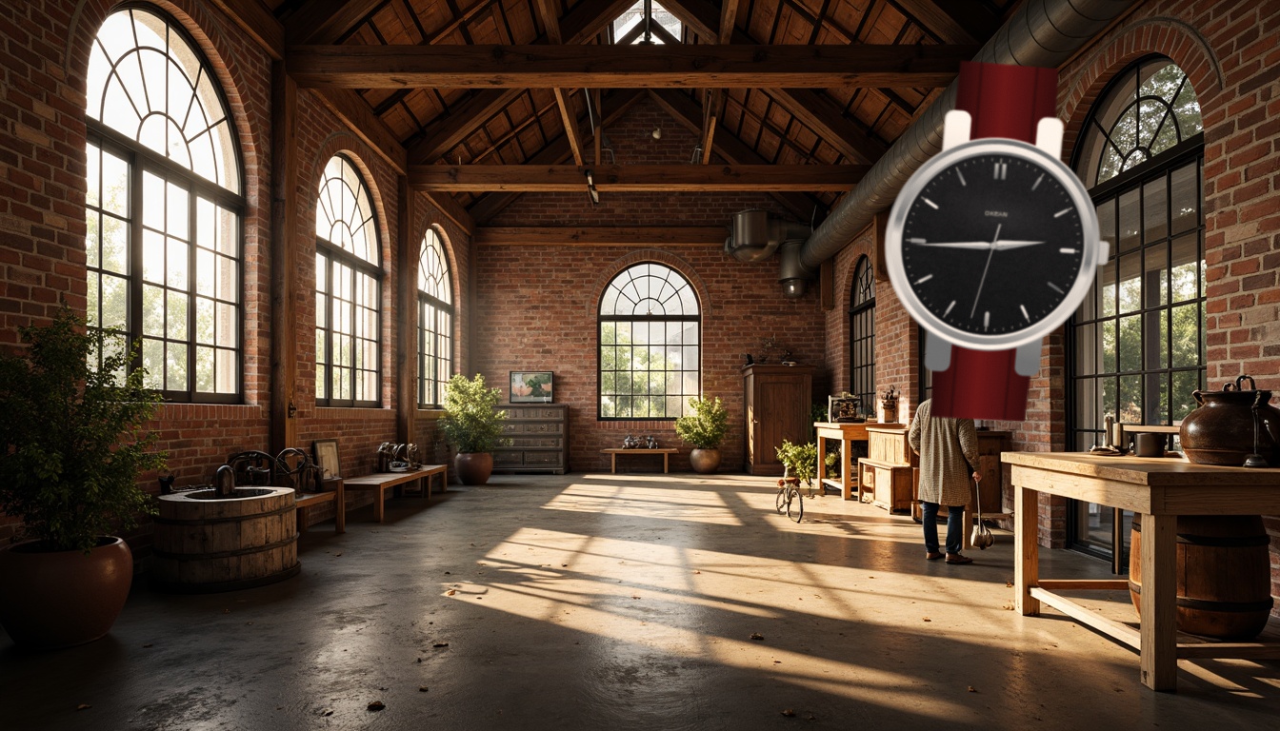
{"hour": 2, "minute": 44, "second": 32}
